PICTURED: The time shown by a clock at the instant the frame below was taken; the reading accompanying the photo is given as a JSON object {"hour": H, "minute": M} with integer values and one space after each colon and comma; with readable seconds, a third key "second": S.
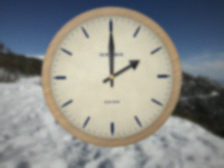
{"hour": 2, "minute": 0}
